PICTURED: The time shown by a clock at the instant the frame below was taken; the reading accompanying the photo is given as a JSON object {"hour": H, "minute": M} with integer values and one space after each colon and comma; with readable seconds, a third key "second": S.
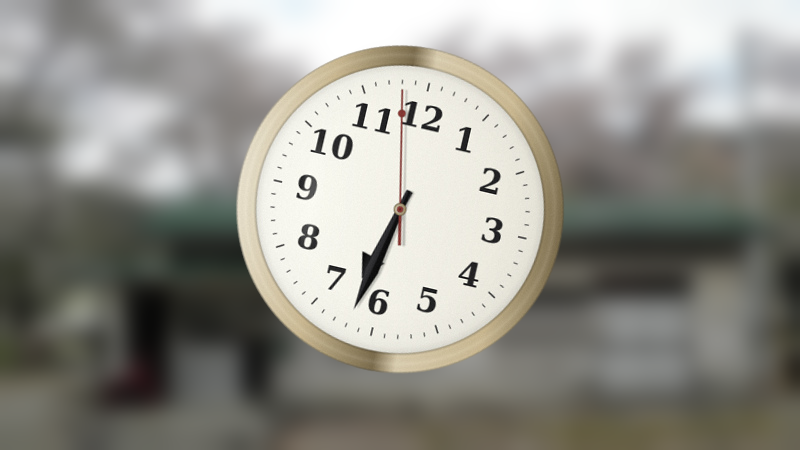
{"hour": 6, "minute": 31, "second": 58}
